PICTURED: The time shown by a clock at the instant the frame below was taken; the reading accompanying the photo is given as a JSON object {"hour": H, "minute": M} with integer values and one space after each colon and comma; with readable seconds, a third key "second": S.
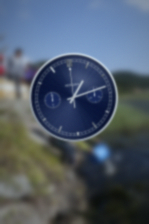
{"hour": 1, "minute": 13}
